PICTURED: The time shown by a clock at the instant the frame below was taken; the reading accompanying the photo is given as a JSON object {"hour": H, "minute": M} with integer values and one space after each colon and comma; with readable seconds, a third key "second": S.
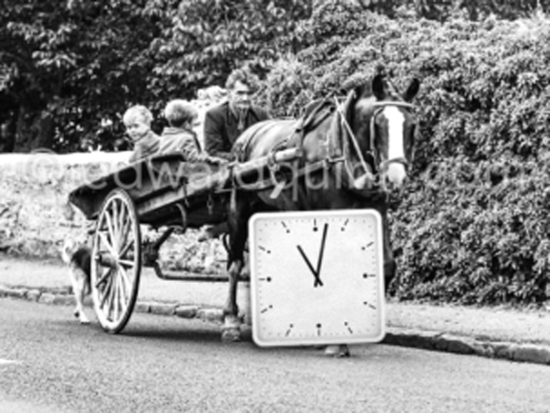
{"hour": 11, "minute": 2}
